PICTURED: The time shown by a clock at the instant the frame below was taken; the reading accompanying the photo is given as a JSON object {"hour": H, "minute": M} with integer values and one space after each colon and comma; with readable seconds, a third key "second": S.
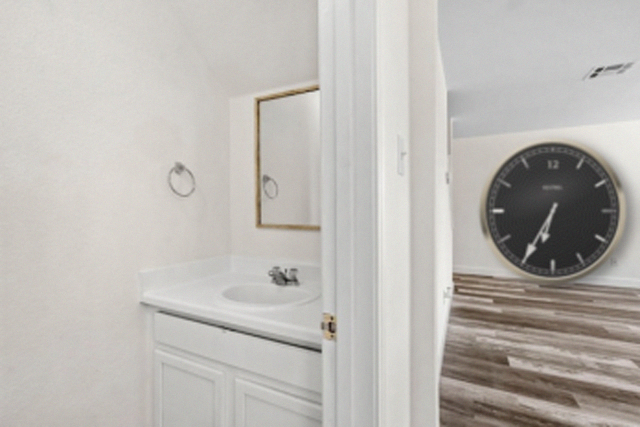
{"hour": 6, "minute": 35}
